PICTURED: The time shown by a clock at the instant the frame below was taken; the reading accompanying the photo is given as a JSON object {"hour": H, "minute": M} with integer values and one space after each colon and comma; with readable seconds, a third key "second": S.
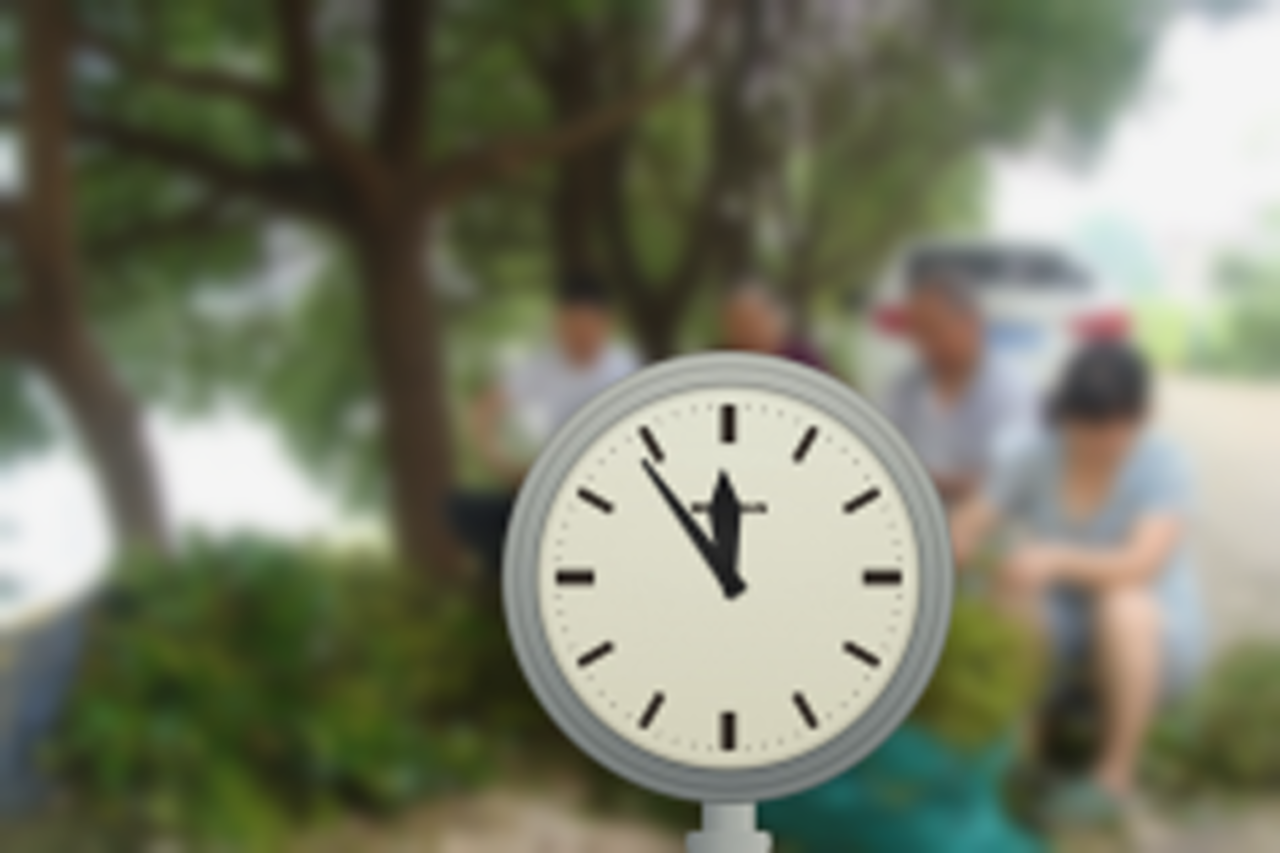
{"hour": 11, "minute": 54}
